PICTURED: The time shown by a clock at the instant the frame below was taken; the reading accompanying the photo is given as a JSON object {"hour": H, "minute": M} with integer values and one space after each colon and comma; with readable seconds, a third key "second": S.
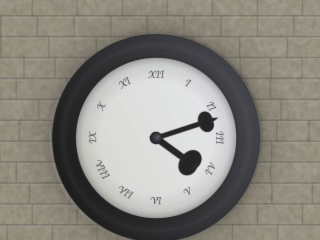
{"hour": 4, "minute": 12}
